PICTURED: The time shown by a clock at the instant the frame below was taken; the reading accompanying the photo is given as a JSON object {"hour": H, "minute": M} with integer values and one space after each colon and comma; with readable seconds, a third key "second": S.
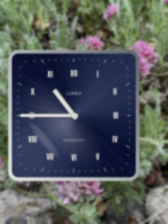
{"hour": 10, "minute": 45}
